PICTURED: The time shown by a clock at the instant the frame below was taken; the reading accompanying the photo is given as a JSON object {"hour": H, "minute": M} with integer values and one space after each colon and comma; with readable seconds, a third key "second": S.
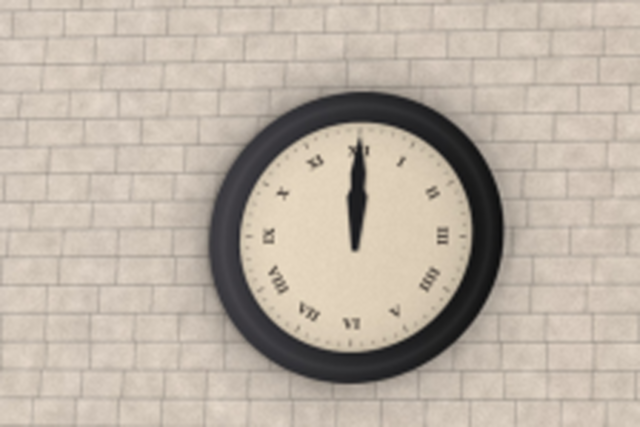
{"hour": 12, "minute": 0}
